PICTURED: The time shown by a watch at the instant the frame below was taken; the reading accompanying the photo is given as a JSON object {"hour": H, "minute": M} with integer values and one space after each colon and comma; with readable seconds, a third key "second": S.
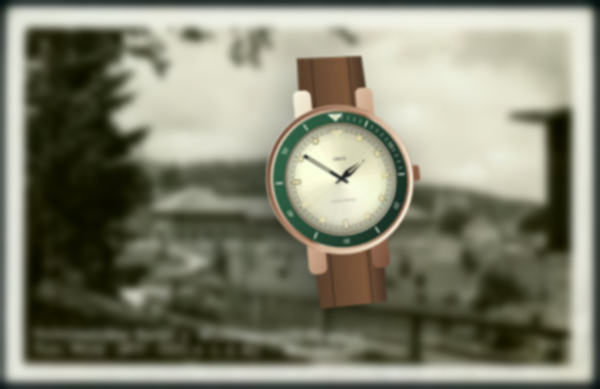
{"hour": 1, "minute": 51}
